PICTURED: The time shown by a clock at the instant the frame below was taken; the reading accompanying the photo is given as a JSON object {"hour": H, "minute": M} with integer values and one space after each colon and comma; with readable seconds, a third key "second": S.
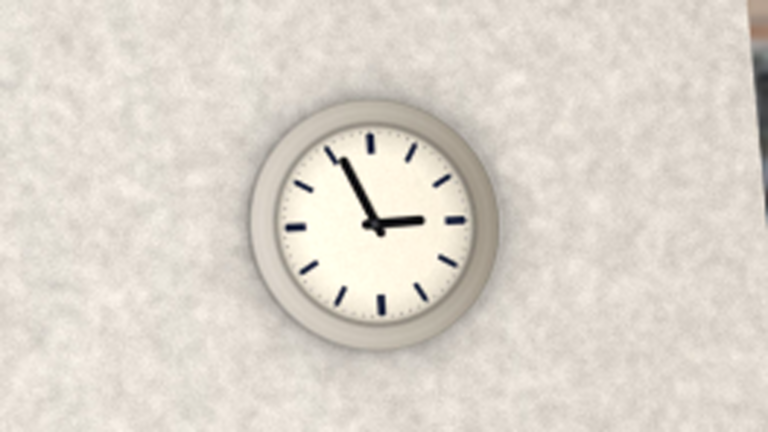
{"hour": 2, "minute": 56}
